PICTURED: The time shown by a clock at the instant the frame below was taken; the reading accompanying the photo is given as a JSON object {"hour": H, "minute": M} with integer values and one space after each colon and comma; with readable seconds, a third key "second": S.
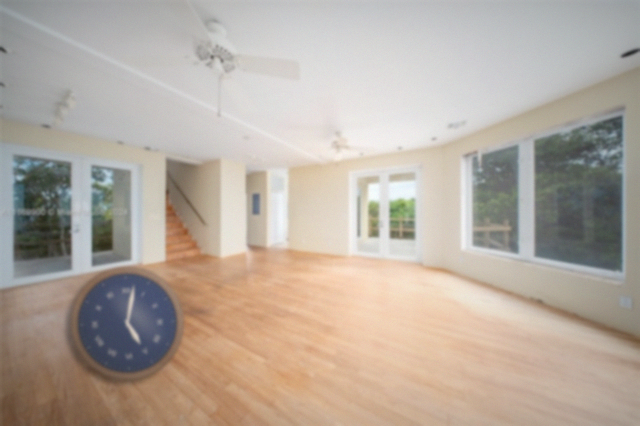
{"hour": 5, "minute": 2}
